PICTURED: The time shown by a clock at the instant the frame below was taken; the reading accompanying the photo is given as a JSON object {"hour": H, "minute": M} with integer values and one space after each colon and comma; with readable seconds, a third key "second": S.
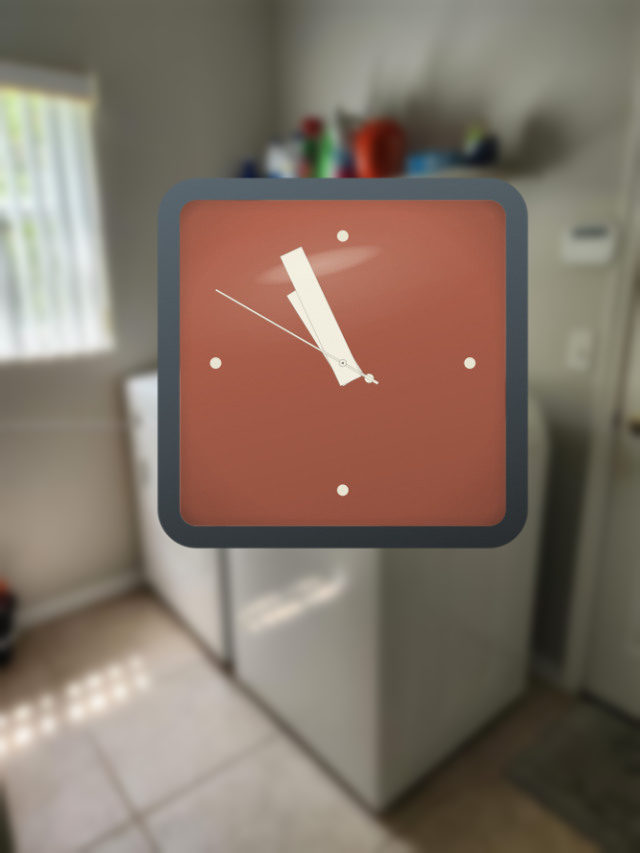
{"hour": 10, "minute": 55, "second": 50}
